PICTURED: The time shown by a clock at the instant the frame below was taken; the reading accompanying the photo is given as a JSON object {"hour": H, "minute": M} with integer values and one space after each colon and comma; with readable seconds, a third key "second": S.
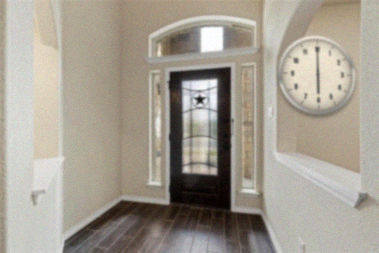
{"hour": 6, "minute": 0}
